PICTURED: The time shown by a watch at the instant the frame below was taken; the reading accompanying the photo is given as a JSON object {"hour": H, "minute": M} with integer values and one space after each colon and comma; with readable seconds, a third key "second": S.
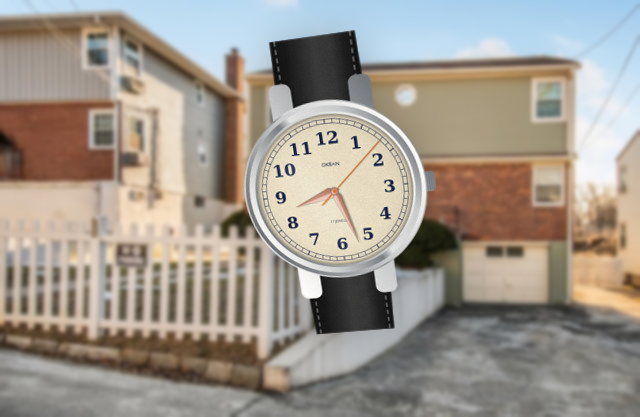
{"hour": 8, "minute": 27, "second": 8}
